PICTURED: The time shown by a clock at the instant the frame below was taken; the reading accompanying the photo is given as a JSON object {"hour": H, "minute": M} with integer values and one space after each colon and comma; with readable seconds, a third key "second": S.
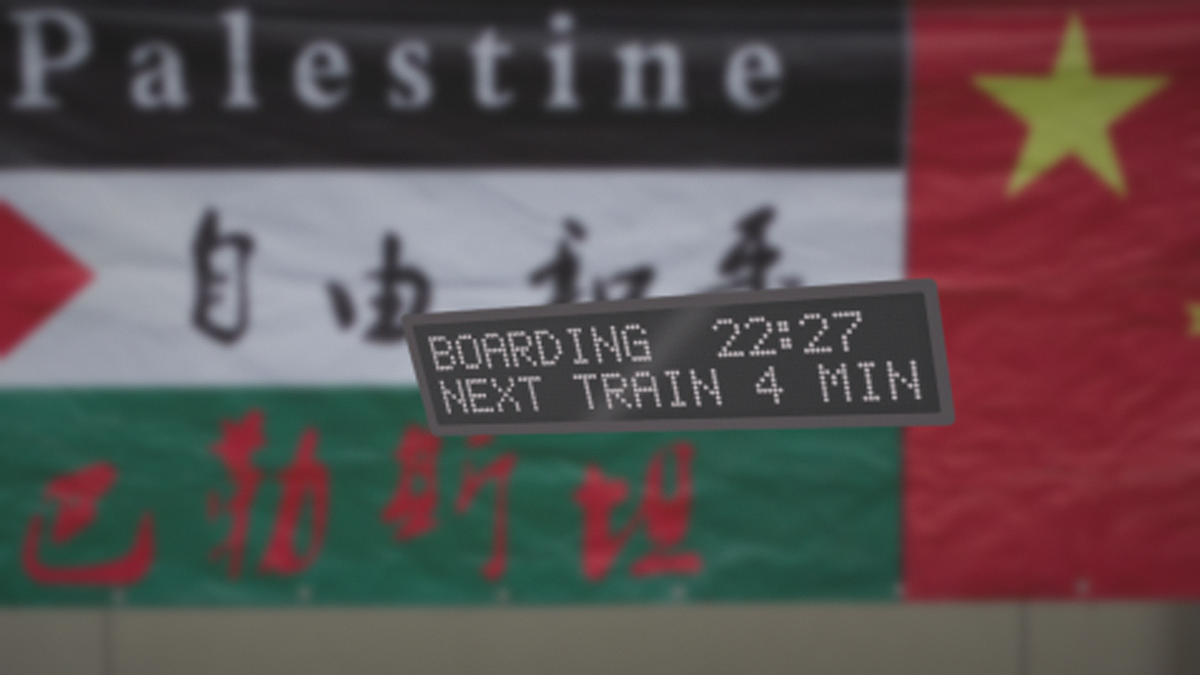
{"hour": 22, "minute": 27}
